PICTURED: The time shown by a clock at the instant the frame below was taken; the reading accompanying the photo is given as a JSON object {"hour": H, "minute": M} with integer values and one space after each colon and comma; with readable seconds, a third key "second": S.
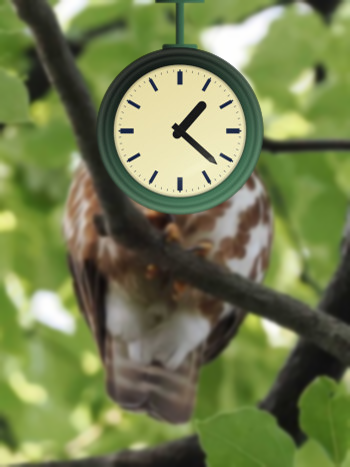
{"hour": 1, "minute": 22}
